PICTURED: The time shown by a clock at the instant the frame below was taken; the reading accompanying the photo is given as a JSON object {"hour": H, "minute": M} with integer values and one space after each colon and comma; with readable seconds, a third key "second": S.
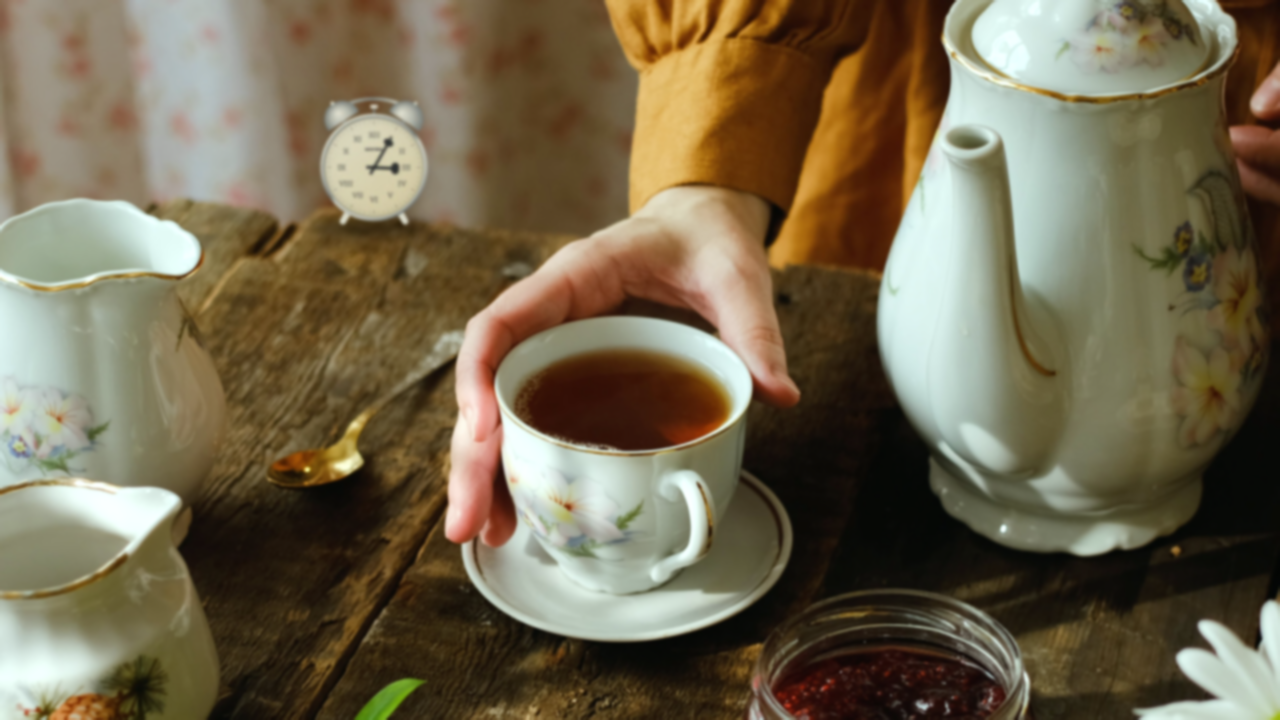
{"hour": 3, "minute": 5}
